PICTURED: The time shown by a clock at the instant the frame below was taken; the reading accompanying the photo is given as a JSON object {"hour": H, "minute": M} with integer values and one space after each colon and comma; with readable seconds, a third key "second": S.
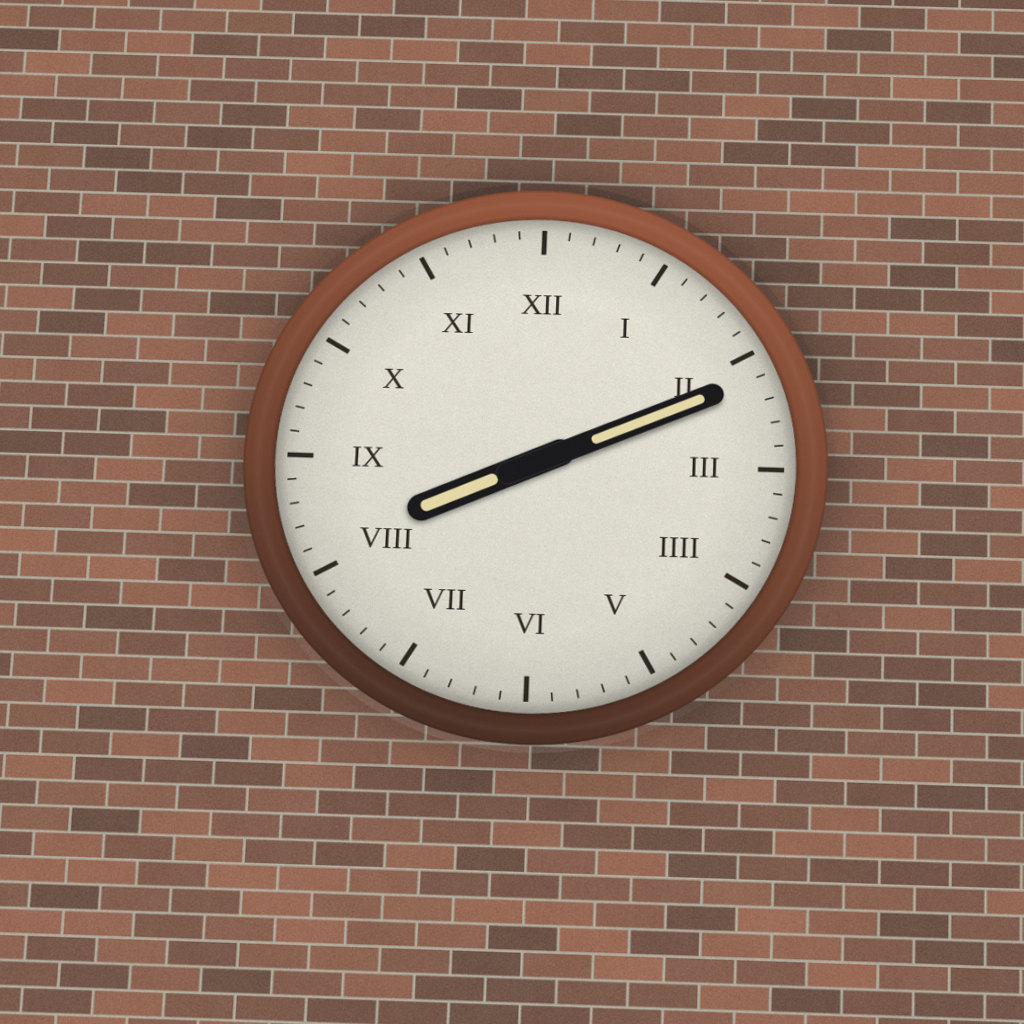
{"hour": 8, "minute": 11}
